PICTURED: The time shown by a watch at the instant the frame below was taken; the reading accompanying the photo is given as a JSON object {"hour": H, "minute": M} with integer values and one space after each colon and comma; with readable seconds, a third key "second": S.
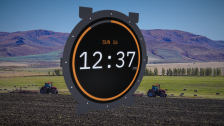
{"hour": 12, "minute": 37}
